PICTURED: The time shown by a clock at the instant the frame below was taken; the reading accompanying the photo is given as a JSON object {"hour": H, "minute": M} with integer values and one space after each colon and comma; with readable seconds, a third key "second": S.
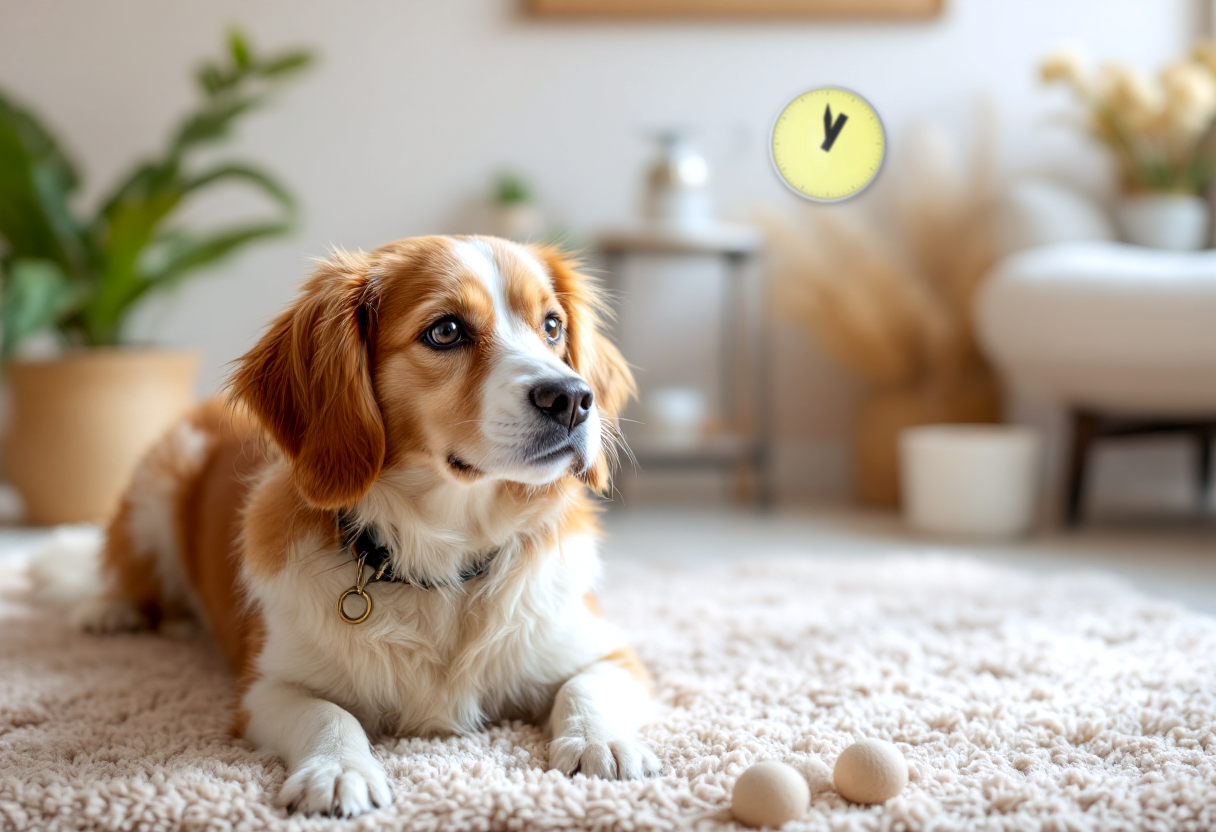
{"hour": 1, "minute": 0}
